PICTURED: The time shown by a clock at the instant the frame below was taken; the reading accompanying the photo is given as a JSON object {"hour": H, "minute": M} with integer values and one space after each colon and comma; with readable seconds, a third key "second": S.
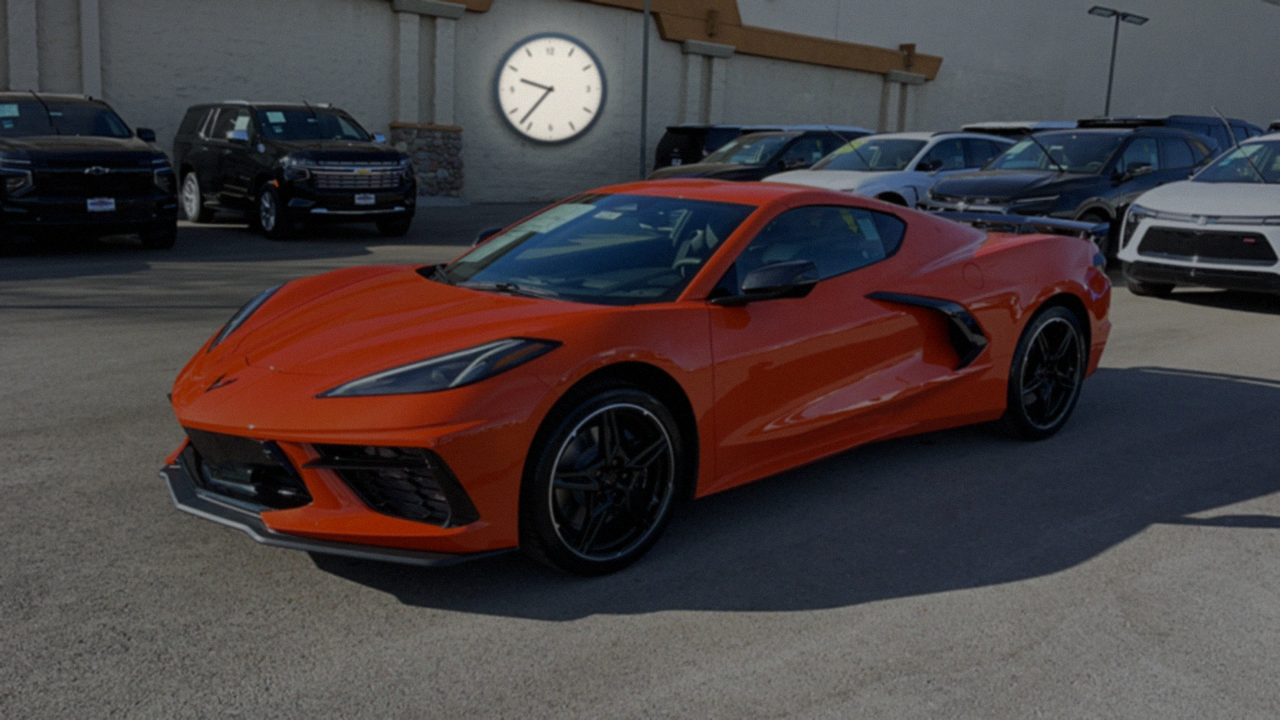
{"hour": 9, "minute": 37}
